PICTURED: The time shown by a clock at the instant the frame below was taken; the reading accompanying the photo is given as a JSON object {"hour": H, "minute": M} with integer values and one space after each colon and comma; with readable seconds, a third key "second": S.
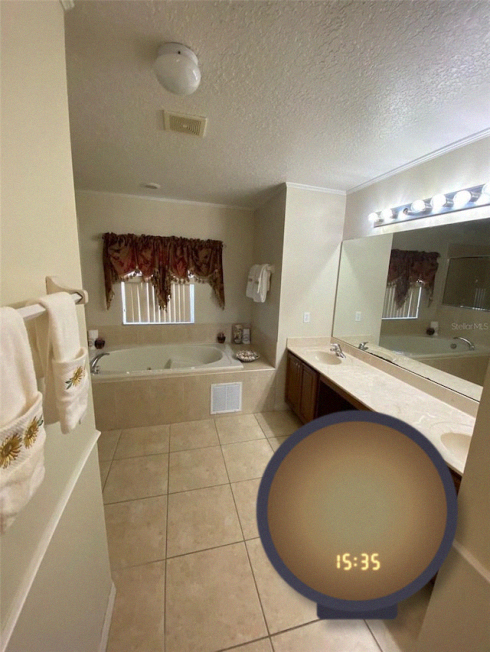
{"hour": 15, "minute": 35}
